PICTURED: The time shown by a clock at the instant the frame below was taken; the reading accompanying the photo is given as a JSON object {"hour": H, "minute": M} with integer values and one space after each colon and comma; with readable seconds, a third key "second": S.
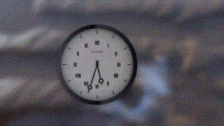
{"hour": 5, "minute": 33}
